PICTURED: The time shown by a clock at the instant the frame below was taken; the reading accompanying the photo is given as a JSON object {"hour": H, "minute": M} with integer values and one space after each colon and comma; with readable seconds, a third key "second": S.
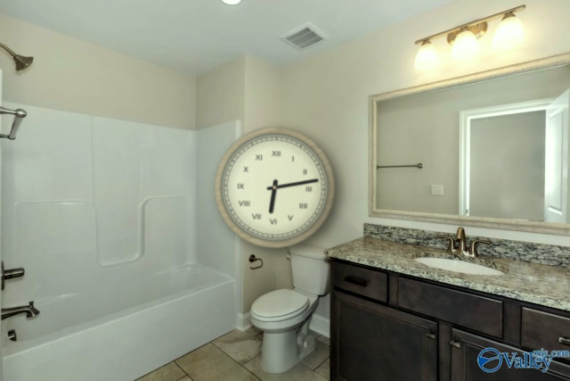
{"hour": 6, "minute": 13}
